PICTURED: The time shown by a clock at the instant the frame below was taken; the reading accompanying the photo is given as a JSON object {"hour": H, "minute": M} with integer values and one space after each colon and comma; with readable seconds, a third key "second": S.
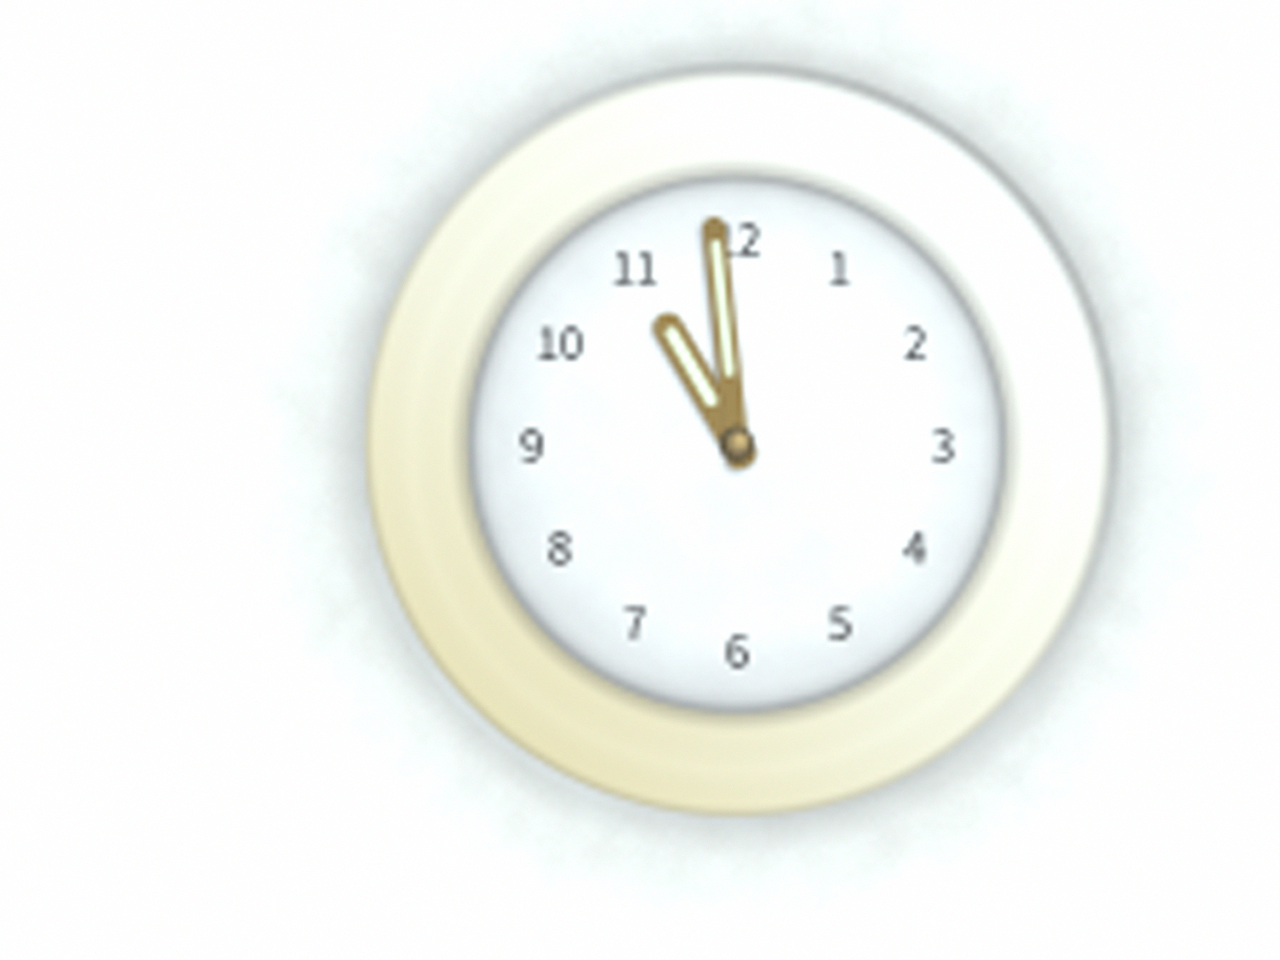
{"hour": 10, "minute": 59}
